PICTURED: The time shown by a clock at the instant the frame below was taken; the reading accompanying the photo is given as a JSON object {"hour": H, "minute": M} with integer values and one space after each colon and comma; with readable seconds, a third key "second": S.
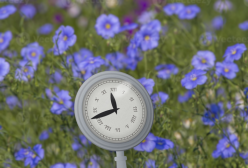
{"hour": 11, "minute": 42}
